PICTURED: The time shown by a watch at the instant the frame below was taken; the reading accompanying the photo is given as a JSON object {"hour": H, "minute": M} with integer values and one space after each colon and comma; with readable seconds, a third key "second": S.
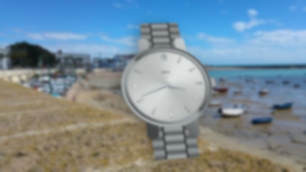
{"hour": 3, "minute": 41}
